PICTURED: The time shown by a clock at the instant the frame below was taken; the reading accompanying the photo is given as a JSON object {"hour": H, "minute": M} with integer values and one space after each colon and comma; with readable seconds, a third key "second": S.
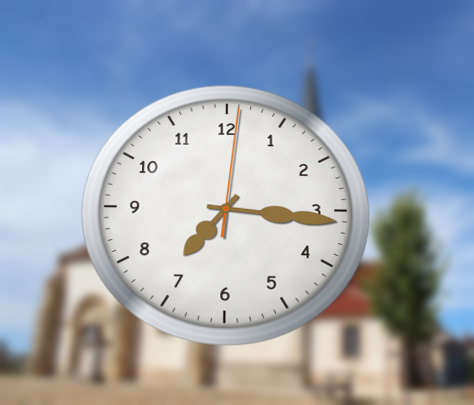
{"hour": 7, "minute": 16, "second": 1}
